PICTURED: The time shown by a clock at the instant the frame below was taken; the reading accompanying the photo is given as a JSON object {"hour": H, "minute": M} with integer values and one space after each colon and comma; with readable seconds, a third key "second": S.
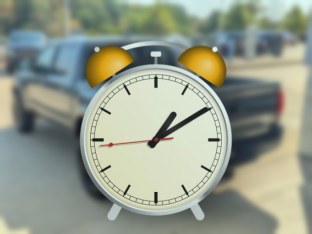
{"hour": 1, "minute": 9, "second": 44}
